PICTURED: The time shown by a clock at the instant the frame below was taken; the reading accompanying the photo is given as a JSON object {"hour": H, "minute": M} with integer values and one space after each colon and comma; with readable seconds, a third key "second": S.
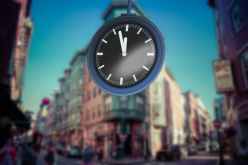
{"hour": 11, "minute": 57}
